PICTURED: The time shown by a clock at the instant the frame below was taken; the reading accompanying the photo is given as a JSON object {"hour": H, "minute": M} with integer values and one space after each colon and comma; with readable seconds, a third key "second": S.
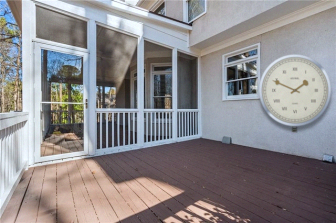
{"hour": 1, "minute": 49}
